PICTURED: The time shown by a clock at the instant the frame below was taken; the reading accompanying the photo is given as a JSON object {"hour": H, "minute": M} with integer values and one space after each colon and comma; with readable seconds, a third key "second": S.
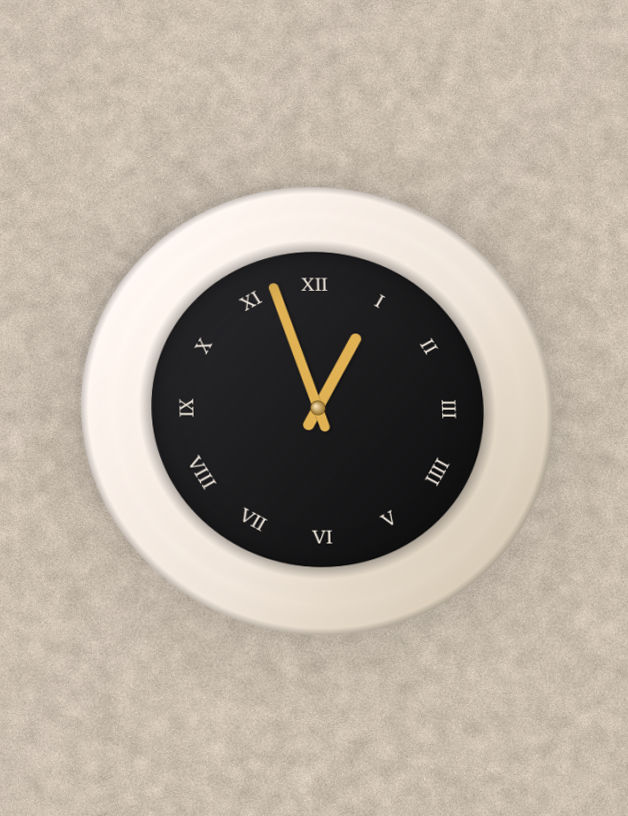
{"hour": 12, "minute": 57}
